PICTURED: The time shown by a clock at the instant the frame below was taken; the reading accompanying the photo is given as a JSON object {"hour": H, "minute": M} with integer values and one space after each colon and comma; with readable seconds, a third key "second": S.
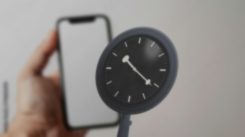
{"hour": 10, "minute": 21}
